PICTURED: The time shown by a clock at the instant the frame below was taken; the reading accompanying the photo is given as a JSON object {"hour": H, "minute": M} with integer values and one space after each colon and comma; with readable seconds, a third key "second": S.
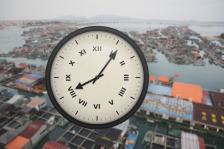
{"hour": 8, "minute": 6}
